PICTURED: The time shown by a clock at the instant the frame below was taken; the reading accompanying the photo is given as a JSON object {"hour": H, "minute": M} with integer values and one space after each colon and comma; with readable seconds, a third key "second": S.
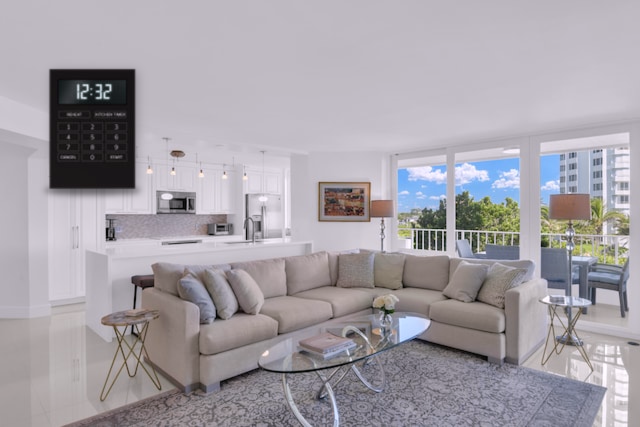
{"hour": 12, "minute": 32}
